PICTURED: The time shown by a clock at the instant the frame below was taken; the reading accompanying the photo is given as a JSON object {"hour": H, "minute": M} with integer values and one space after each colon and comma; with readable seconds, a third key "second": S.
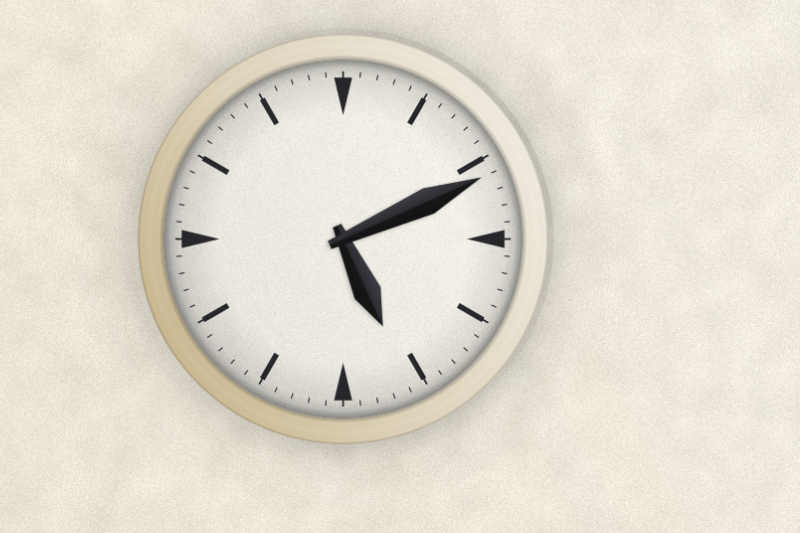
{"hour": 5, "minute": 11}
